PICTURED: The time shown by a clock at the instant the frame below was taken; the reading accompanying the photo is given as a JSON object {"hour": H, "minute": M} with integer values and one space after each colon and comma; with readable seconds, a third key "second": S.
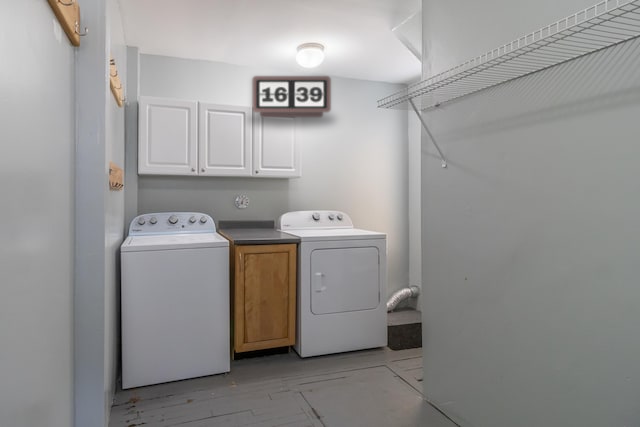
{"hour": 16, "minute": 39}
